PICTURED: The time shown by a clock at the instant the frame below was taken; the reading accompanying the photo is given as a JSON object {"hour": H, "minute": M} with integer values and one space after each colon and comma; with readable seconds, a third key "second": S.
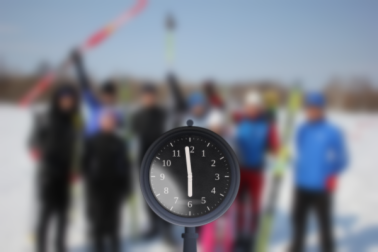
{"hour": 5, "minute": 59}
